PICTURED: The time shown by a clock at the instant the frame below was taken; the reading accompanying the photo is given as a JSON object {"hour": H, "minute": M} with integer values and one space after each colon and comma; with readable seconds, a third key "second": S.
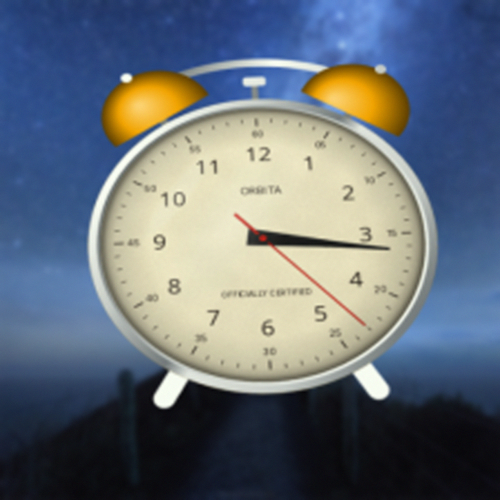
{"hour": 3, "minute": 16, "second": 23}
